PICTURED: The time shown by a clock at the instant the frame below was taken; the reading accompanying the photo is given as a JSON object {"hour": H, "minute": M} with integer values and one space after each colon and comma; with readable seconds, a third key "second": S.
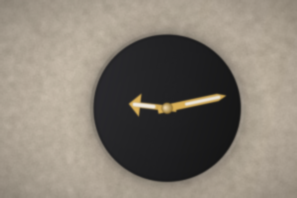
{"hour": 9, "minute": 13}
